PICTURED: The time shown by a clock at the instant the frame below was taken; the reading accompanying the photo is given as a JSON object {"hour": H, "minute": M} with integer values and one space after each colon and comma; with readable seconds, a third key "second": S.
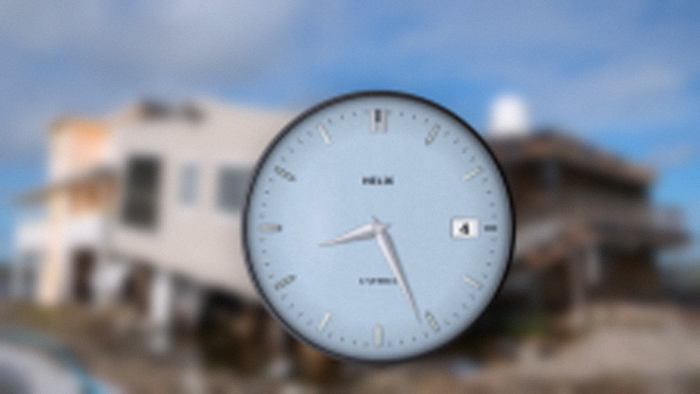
{"hour": 8, "minute": 26}
